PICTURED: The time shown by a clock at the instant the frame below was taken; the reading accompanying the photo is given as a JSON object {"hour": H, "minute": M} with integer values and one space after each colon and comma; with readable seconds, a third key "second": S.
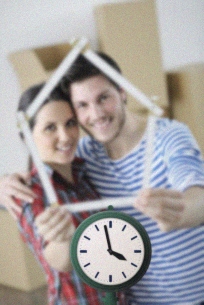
{"hour": 3, "minute": 58}
